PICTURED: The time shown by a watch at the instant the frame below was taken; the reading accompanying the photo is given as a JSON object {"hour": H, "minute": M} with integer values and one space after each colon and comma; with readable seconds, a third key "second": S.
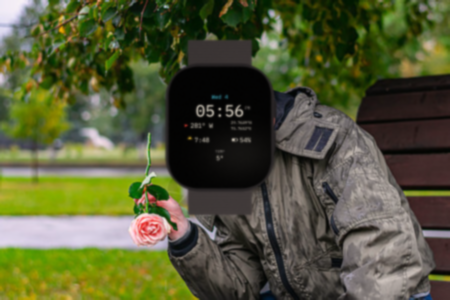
{"hour": 5, "minute": 56}
